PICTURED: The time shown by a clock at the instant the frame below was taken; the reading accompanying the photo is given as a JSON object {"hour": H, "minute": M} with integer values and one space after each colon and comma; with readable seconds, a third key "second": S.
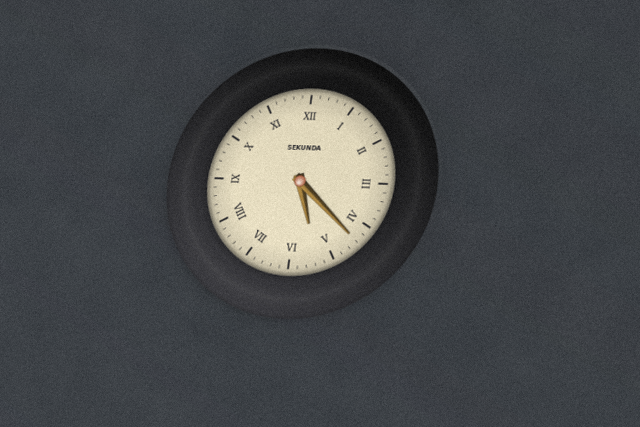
{"hour": 5, "minute": 22}
